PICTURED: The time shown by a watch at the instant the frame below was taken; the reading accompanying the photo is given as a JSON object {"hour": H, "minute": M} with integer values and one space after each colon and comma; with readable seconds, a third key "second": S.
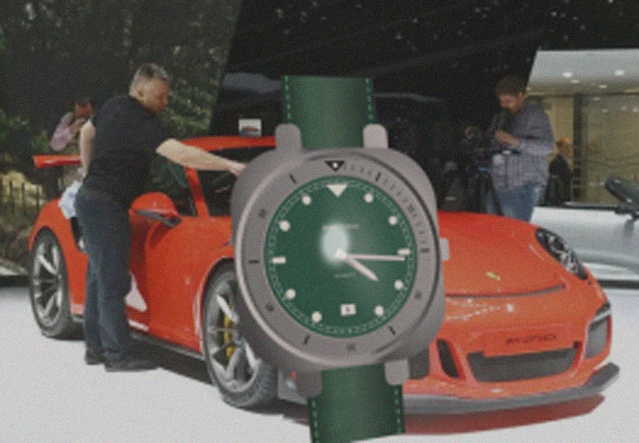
{"hour": 4, "minute": 16}
